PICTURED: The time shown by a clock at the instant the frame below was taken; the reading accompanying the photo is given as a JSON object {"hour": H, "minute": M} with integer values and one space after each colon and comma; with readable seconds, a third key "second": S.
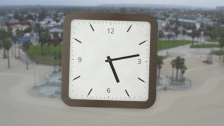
{"hour": 5, "minute": 13}
